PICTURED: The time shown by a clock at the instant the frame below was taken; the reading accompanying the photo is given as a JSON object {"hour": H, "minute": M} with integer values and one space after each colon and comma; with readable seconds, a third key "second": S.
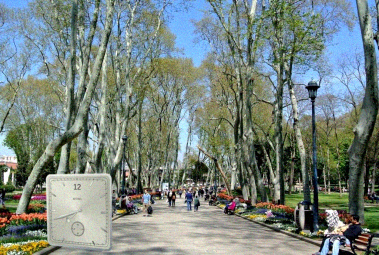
{"hour": 7, "minute": 42}
